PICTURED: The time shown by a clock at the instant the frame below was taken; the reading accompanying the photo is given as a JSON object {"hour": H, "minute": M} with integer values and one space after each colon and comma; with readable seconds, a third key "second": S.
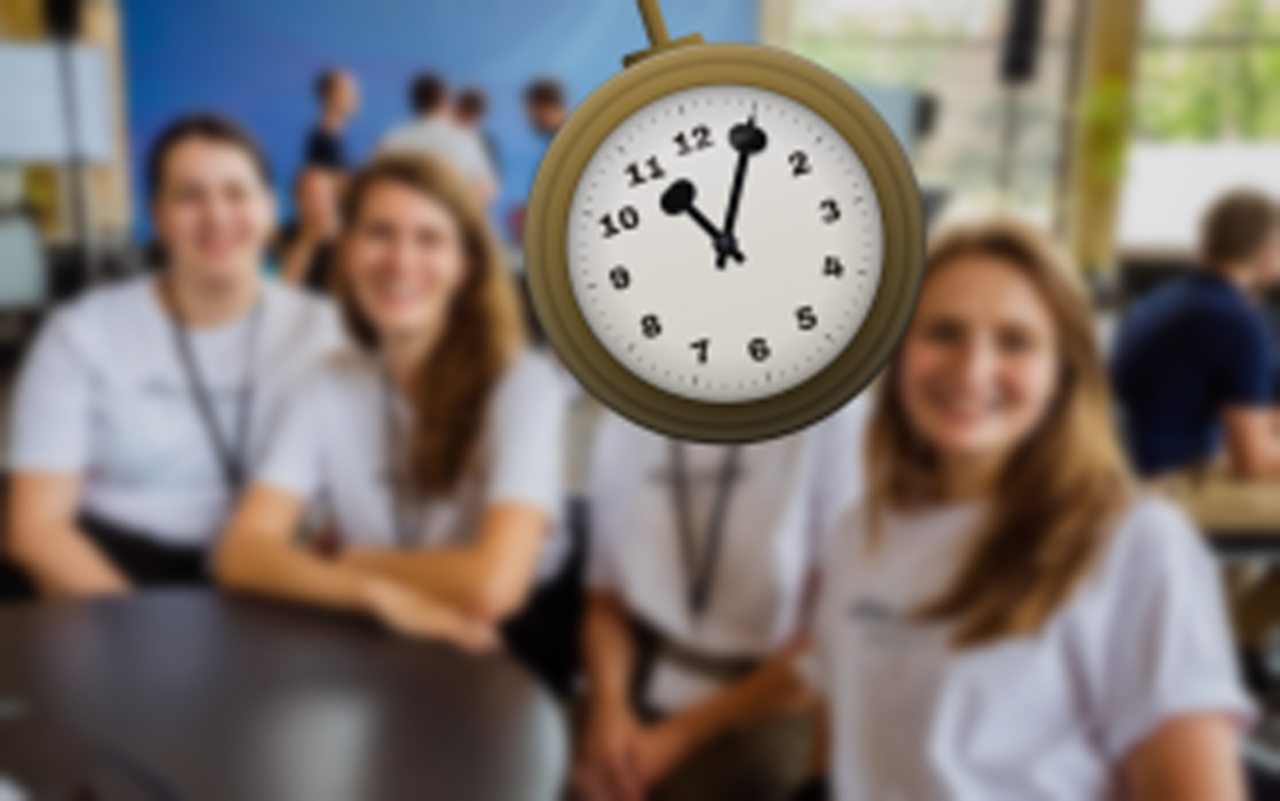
{"hour": 11, "minute": 5}
